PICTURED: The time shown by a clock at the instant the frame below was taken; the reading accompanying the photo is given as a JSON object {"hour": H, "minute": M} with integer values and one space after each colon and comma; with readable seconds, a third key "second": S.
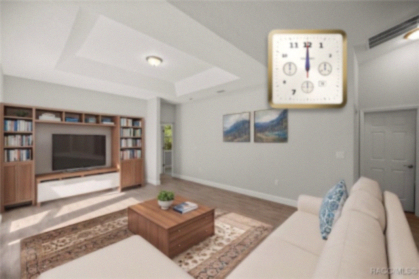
{"hour": 12, "minute": 0}
